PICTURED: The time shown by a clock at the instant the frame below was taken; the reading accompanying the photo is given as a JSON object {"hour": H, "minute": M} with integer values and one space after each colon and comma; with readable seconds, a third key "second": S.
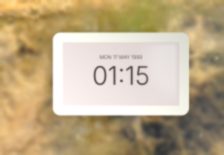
{"hour": 1, "minute": 15}
